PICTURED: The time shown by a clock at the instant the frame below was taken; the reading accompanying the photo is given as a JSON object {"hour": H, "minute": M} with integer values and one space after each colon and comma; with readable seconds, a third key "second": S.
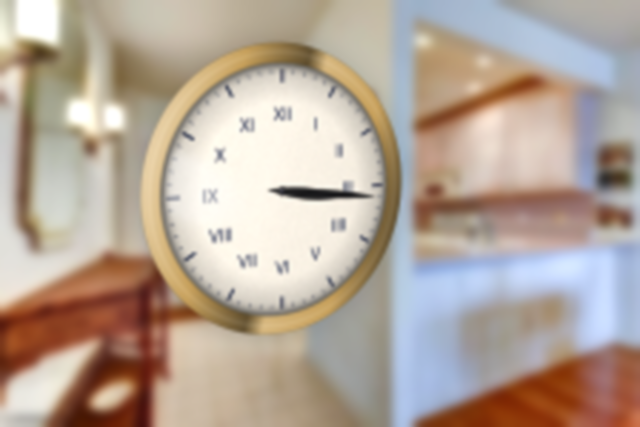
{"hour": 3, "minute": 16}
